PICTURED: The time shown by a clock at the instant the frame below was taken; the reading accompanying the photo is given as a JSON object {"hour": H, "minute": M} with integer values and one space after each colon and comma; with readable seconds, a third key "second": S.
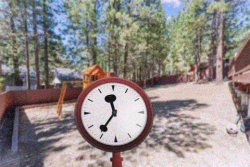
{"hour": 11, "minute": 36}
